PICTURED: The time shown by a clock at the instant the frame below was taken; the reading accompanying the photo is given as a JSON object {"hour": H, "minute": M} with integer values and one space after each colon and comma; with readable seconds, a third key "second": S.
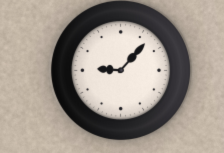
{"hour": 9, "minute": 7}
